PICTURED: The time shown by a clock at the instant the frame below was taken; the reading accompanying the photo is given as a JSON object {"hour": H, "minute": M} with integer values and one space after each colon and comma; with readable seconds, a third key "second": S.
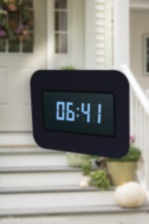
{"hour": 6, "minute": 41}
